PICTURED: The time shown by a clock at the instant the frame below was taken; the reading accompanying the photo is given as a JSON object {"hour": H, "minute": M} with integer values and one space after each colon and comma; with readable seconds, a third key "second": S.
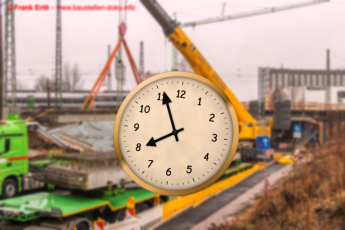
{"hour": 7, "minute": 56}
